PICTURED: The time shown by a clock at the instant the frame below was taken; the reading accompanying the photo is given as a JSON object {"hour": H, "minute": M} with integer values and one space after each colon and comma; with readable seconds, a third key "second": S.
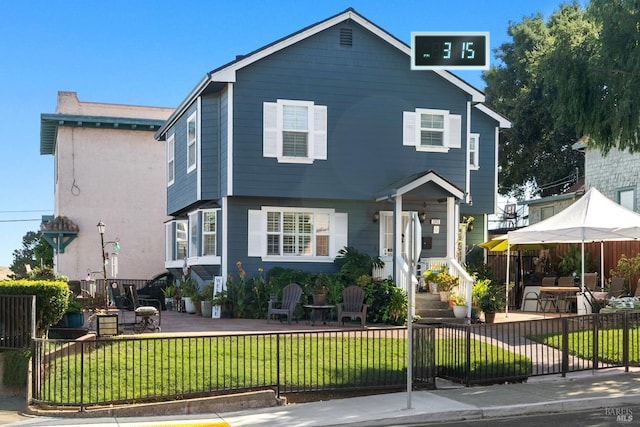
{"hour": 3, "minute": 15}
